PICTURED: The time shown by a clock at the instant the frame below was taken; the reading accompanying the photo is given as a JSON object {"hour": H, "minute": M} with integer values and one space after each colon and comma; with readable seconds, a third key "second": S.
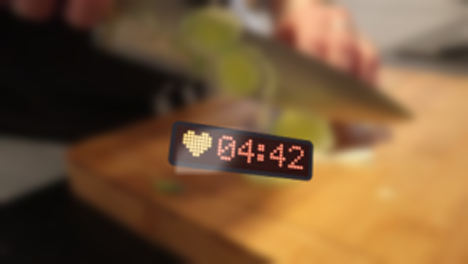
{"hour": 4, "minute": 42}
